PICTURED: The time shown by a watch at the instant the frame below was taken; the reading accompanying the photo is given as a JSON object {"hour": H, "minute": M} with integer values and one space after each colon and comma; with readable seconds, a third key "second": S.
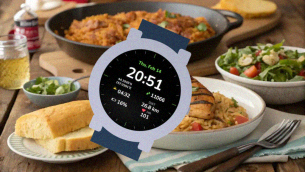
{"hour": 20, "minute": 51}
